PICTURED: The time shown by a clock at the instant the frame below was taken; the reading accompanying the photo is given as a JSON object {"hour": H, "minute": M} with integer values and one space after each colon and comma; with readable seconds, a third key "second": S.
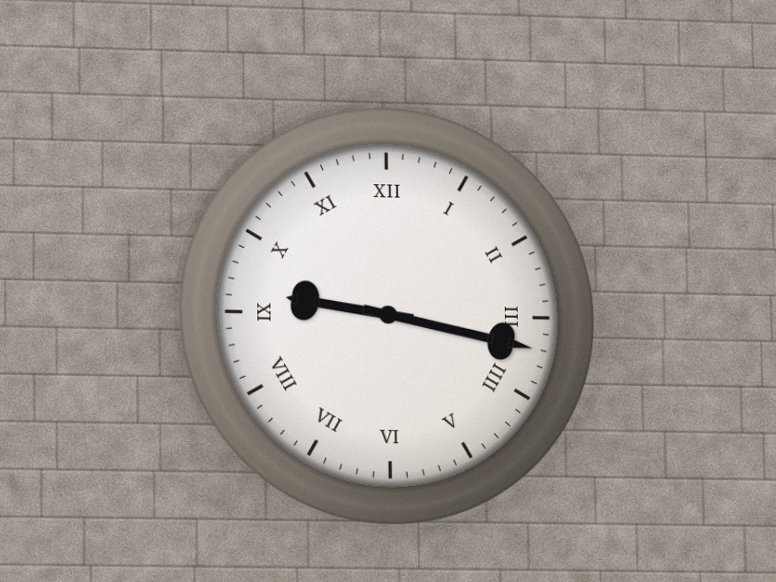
{"hour": 9, "minute": 17}
